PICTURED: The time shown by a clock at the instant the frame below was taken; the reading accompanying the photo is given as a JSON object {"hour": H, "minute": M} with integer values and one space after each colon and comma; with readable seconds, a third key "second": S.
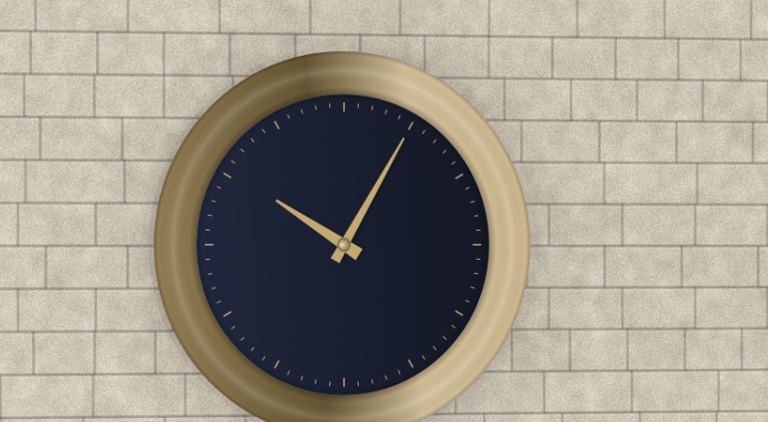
{"hour": 10, "minute": 5}
